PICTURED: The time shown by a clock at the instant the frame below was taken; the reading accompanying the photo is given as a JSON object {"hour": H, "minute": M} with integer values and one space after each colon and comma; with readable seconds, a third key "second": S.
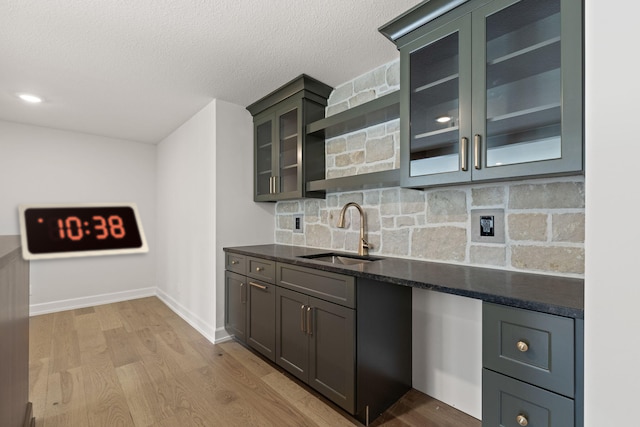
{"hour": 10, "minute": 38}
